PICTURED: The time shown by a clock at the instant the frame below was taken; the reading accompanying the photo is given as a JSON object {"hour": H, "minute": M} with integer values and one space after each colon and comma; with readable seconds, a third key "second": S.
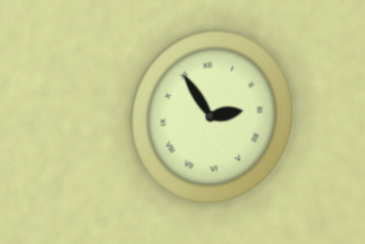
{"hour": 2, "minute": 55}
